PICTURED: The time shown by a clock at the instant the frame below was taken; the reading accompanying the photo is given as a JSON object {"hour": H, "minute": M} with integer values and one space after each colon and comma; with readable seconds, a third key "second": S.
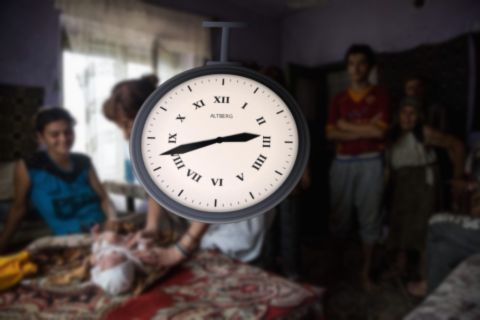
{"hour": 2, "minute": 42}
